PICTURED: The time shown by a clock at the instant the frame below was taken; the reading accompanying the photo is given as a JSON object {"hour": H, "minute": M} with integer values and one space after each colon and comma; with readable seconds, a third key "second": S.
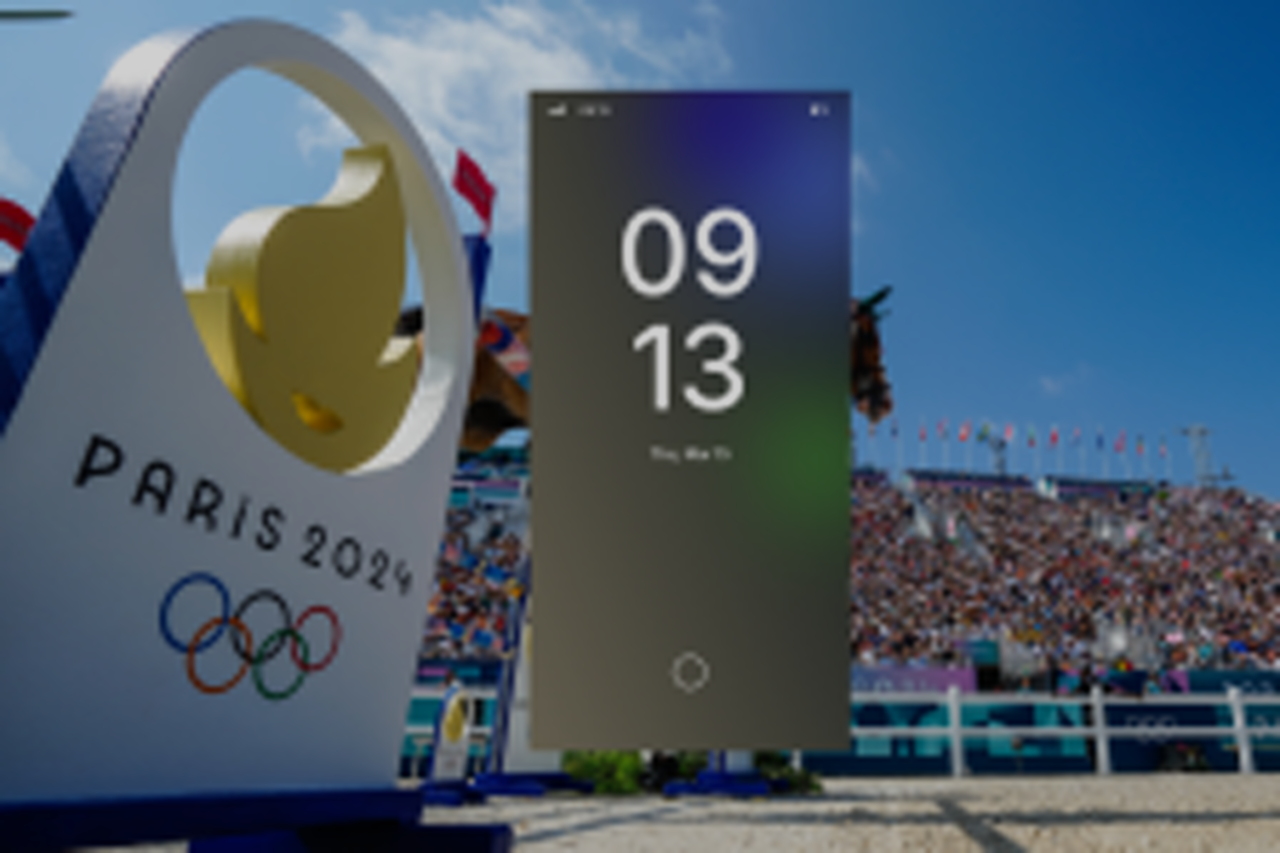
{"hour": 9, "minute": 13}
